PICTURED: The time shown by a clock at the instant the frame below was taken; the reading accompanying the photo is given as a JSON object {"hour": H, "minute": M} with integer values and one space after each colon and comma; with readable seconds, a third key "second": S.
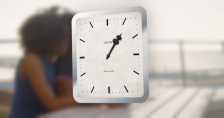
{"hour": 1, "minute": 6}
